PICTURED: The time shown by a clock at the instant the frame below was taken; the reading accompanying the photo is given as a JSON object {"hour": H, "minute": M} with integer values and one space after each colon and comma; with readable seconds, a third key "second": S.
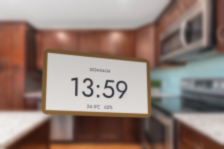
{"hour": 13, "minute": 59}
